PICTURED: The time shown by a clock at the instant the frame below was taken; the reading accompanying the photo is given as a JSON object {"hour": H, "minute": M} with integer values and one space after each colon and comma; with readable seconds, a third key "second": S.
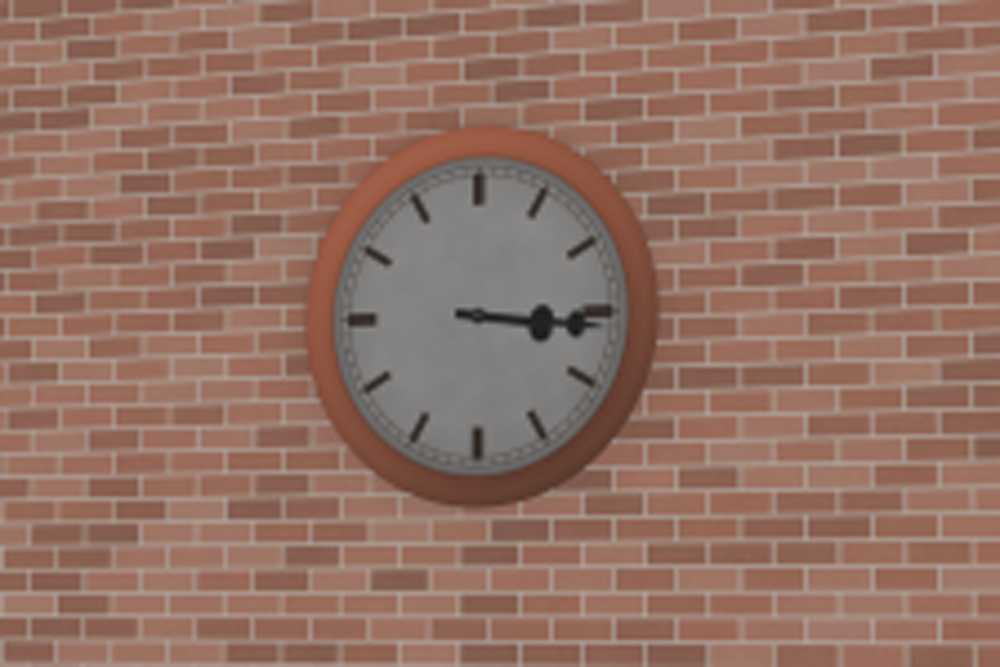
{"hour": 3, "minute": 16}
